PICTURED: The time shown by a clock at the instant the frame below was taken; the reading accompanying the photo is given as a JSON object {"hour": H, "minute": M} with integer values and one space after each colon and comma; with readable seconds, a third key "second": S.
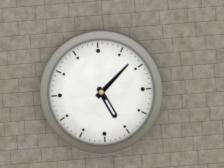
{"hour": 5, "minute": 8}
